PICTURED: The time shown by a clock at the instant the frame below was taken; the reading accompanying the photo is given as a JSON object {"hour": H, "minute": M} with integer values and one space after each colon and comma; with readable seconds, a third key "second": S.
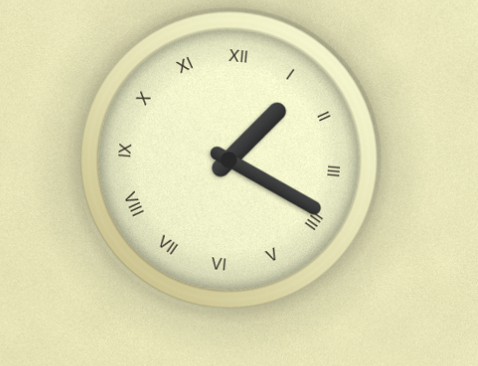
{"hour": 1, "minute": 19}
